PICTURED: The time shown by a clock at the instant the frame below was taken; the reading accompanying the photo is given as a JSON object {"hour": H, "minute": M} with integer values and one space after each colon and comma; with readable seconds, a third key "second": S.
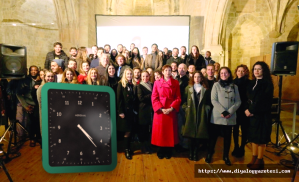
{"hour": 4, "minute": 23}
